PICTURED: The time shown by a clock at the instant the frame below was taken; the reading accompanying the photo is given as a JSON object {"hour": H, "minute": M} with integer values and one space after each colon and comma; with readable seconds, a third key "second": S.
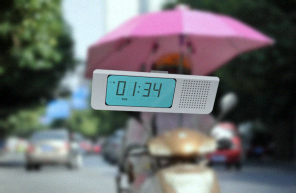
{"hour": 1, "minute": 34}
